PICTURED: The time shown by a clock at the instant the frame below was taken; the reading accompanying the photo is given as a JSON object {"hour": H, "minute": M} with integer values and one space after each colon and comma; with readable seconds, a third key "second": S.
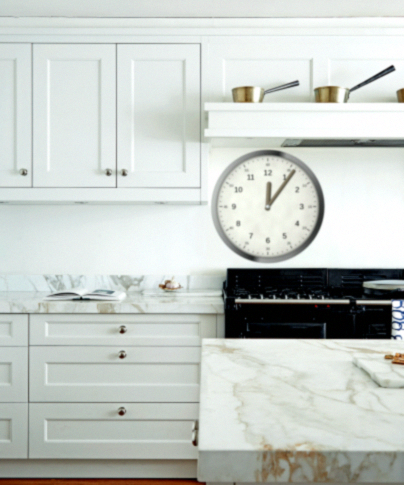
{"hour": 12, "minute": 6}
